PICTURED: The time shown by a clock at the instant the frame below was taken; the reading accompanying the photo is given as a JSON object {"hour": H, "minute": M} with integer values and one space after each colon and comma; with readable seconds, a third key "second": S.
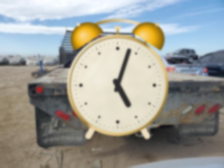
{"hour": 5, "minute": 3}
